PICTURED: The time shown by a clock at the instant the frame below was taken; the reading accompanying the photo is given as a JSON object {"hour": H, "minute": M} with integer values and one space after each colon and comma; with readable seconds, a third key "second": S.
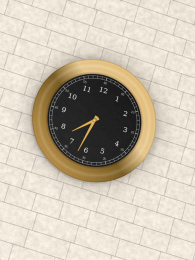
{"hour": 7, "minute": 32}
